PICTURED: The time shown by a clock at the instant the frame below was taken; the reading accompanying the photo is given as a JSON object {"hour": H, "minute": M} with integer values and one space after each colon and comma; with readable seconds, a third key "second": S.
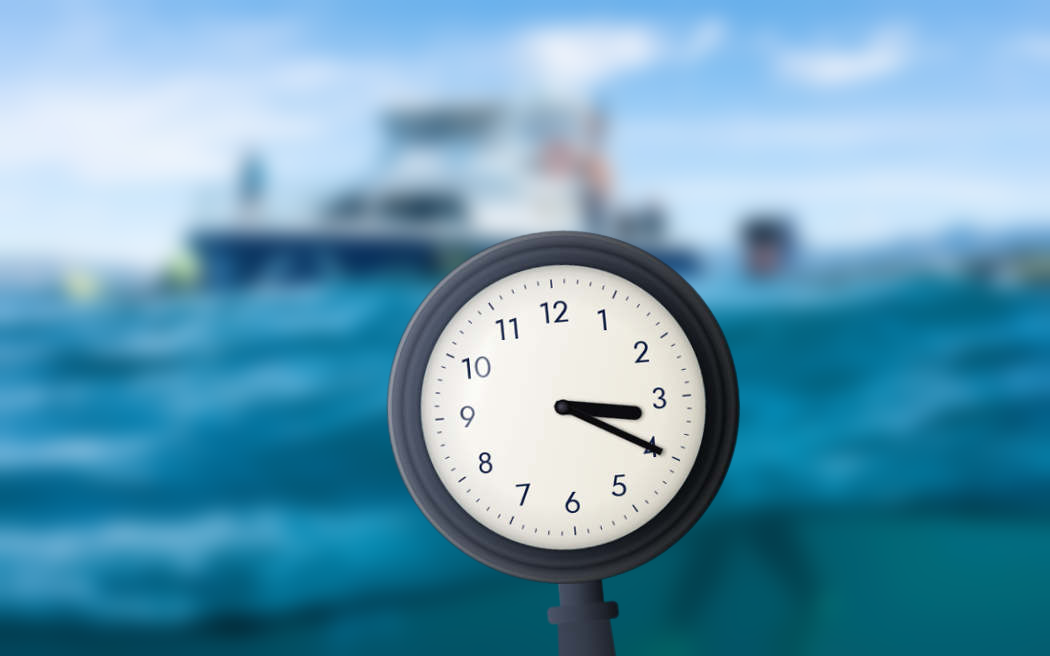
{"hour": 3, "minute": 20}
